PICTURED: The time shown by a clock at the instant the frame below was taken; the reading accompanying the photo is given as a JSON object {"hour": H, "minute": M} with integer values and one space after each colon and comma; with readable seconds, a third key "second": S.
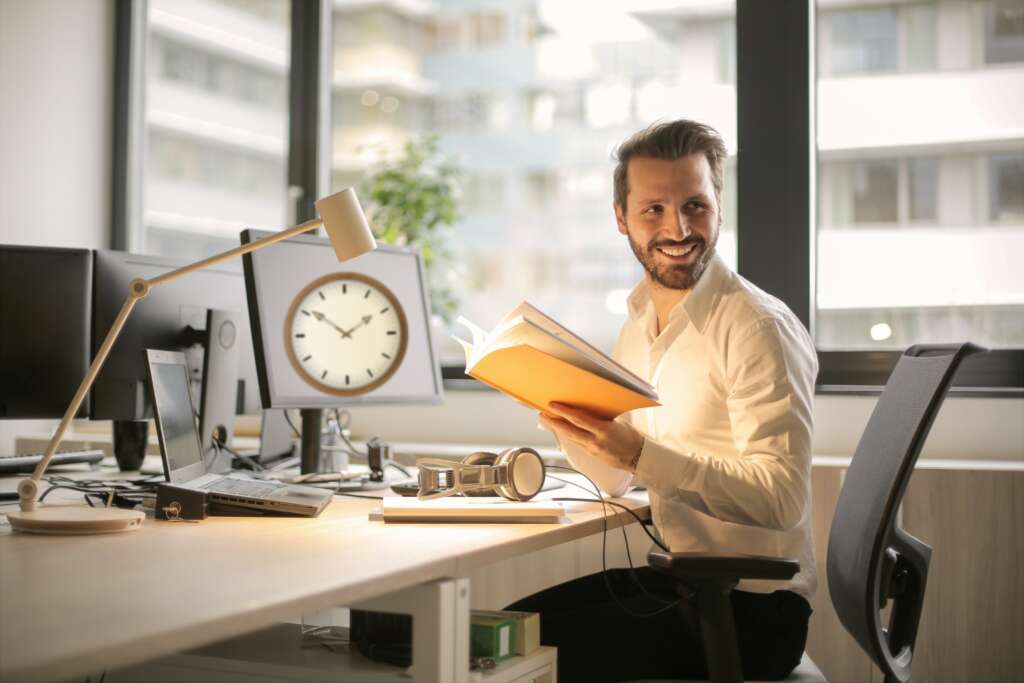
{"hour": 1, "minute": 51}
